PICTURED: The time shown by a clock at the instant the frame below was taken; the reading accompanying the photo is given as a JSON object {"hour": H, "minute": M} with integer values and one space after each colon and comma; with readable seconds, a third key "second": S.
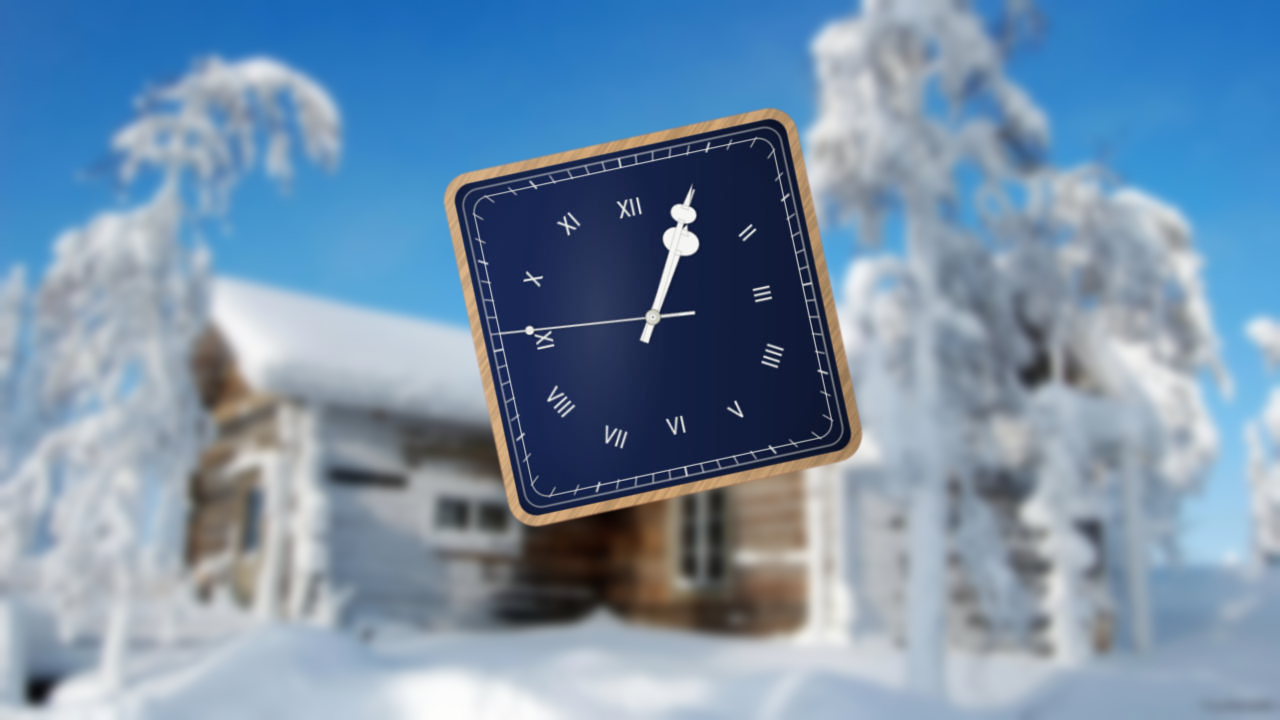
{"hour": 1, "minute": 4, "second": 46}
